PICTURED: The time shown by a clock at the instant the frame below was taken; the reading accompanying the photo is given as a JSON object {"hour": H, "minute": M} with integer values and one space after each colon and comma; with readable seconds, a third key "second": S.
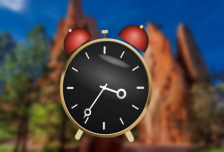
{"hour": 3, "minute": 36}
